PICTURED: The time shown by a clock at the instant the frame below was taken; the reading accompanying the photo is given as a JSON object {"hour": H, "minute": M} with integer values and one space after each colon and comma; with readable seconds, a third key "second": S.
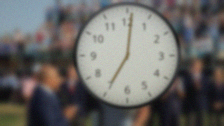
{"hour": 7, "minute": 1}
